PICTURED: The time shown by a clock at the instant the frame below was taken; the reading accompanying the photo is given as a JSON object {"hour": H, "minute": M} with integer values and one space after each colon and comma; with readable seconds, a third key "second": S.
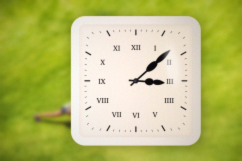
{"hour": 3, "minute": 8}
